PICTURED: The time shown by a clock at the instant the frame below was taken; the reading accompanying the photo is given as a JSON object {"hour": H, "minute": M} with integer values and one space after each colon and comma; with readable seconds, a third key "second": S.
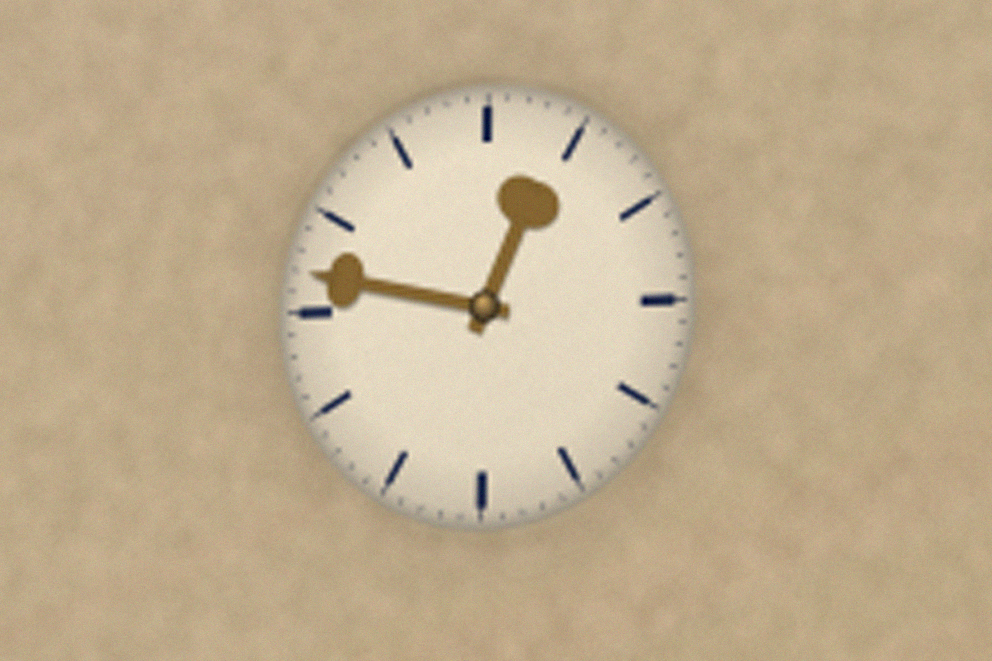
{"hour": 12, "minute": 47}
